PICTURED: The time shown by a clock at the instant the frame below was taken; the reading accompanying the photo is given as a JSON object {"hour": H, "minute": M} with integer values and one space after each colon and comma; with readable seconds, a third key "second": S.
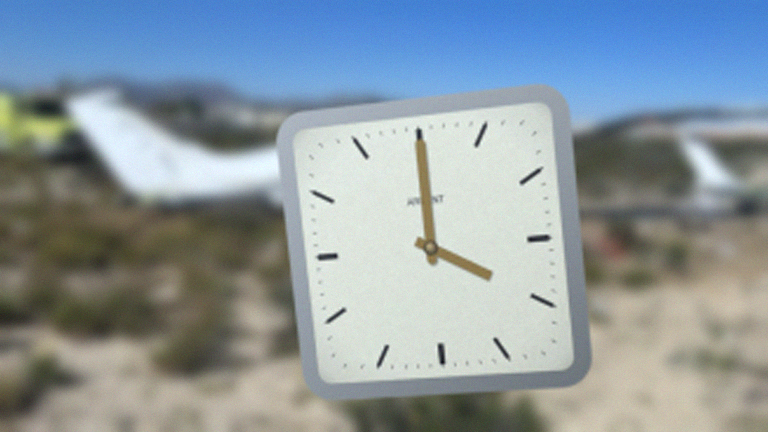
{"hour": 4, "minute": 0}
